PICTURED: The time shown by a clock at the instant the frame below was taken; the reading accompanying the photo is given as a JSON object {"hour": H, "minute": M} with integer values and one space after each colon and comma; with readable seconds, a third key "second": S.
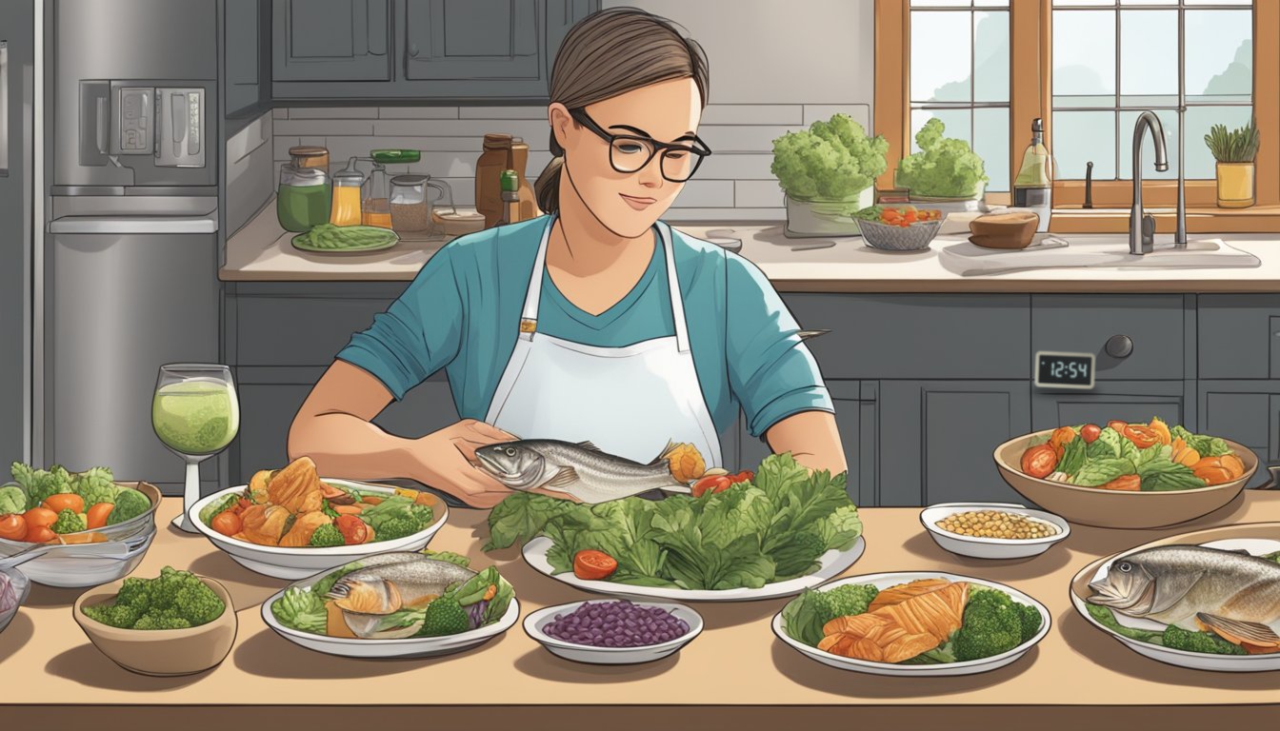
{"hour": 12, "minute": 54}
